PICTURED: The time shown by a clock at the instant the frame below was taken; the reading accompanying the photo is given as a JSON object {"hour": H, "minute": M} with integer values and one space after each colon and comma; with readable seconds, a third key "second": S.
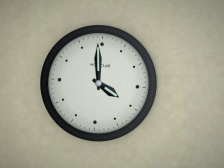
{"hour": 3, "minute": 59}
